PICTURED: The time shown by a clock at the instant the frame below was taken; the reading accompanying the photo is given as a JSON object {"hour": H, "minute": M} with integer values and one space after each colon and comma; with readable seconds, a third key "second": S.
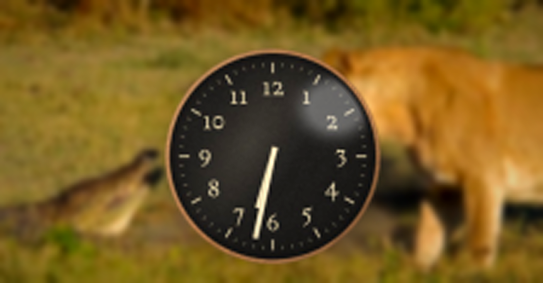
{"hour": 6, "minute": 32}
